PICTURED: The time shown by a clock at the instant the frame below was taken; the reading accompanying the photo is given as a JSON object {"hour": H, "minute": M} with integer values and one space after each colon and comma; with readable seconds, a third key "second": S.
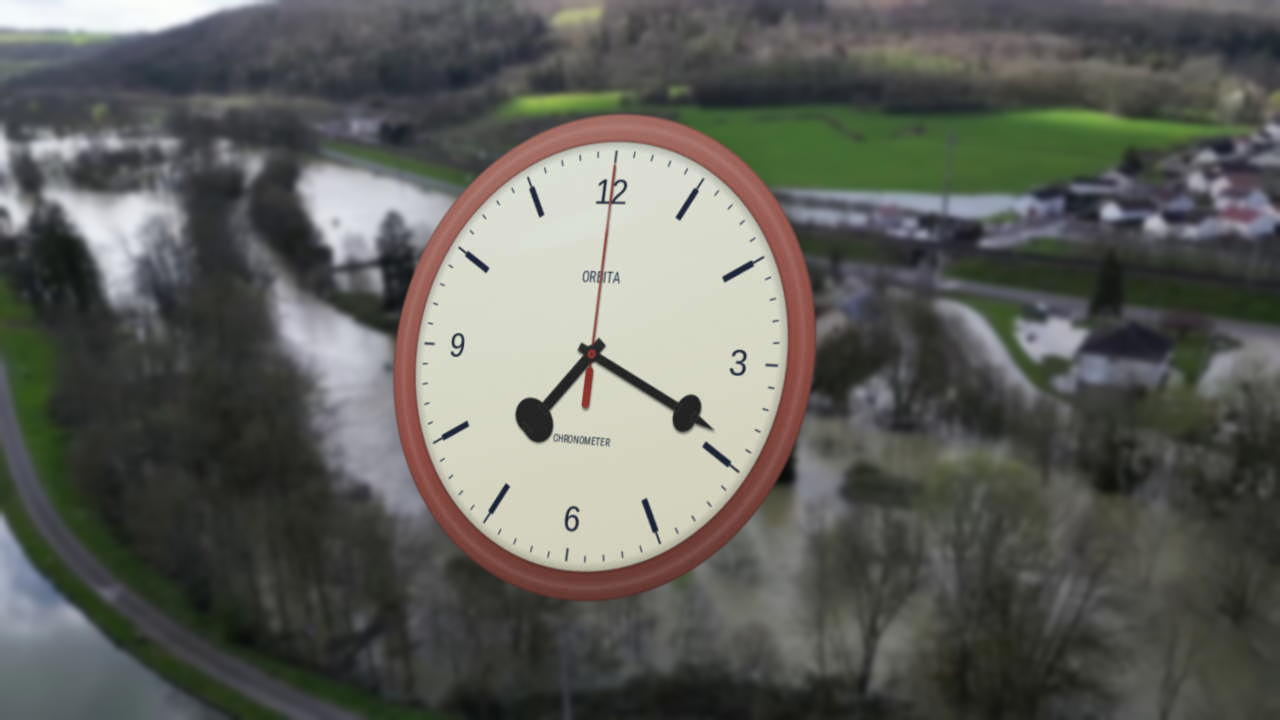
{"hour": 7, "minute": 19, "second": 0}
